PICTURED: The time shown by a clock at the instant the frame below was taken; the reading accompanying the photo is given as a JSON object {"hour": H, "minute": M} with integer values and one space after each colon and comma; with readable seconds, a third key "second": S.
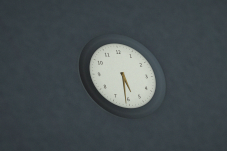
{"hour": 5, "minute": 31}
